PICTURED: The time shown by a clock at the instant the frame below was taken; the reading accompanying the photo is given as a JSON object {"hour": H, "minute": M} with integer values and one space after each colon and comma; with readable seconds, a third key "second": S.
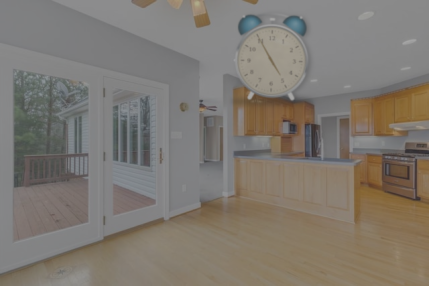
{"hour": 4, "minute": 55}
